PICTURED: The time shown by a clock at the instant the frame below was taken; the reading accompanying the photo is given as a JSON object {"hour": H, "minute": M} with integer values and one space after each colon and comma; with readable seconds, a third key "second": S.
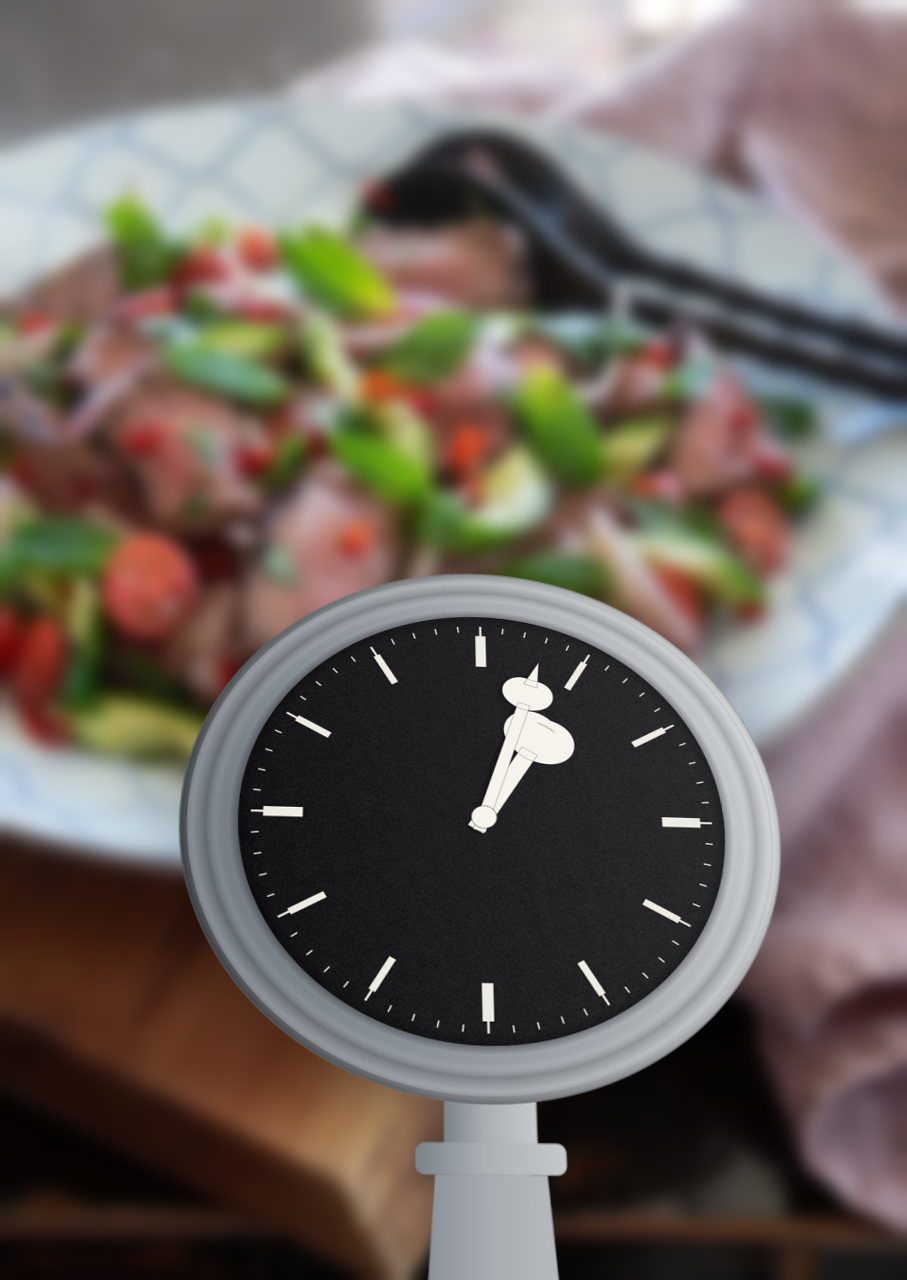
{"hour": 1, "minute": 3}
